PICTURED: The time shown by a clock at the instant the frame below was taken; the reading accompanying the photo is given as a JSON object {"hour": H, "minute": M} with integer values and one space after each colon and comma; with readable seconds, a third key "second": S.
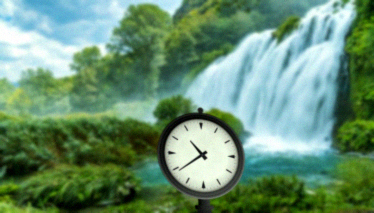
{"hour": 10, "minute": 39}
